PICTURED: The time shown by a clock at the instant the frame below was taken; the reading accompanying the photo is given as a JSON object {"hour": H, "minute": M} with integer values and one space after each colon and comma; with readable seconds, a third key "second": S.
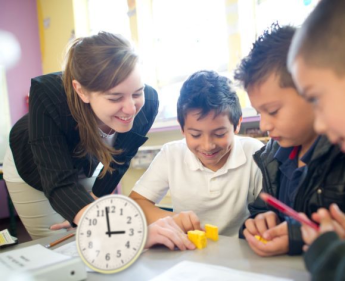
{"hour": 2, "minute": 58}
